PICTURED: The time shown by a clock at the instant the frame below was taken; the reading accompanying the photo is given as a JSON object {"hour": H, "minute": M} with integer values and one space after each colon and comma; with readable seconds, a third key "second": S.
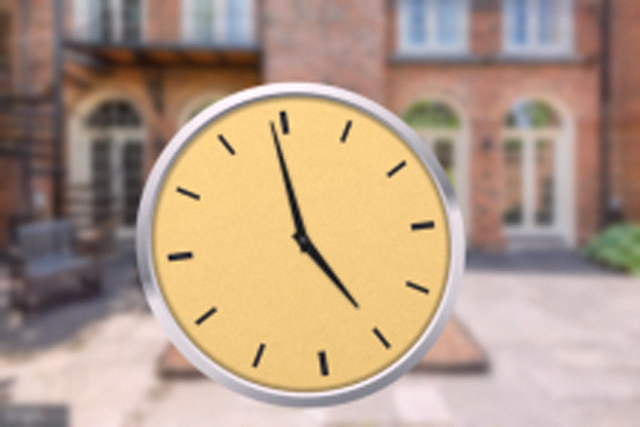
{"hour": 4, "minute": 59}
